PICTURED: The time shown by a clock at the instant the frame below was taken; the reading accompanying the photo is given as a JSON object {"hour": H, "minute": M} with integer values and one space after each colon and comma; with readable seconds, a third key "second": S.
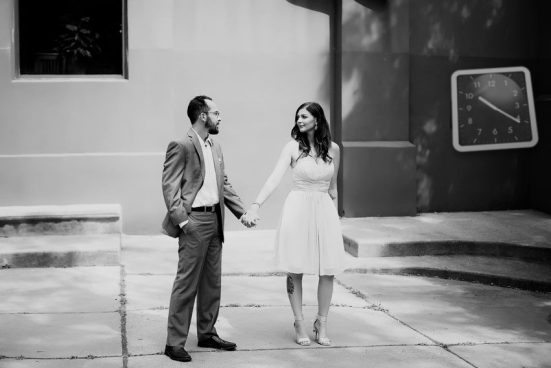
{"hour": 10, "minute": 21}
